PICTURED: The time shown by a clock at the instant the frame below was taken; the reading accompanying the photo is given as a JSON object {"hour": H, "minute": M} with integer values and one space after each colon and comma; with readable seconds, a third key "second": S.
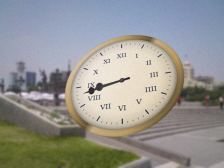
{"hour": 8, "minute": 43}
